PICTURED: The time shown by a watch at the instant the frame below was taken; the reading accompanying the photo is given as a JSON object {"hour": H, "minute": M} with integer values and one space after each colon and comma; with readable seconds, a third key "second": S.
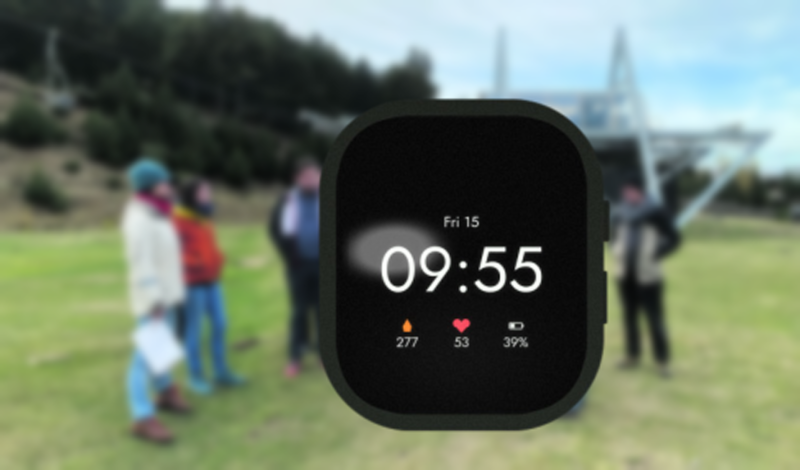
{"hour": 9, "minute": 55}
